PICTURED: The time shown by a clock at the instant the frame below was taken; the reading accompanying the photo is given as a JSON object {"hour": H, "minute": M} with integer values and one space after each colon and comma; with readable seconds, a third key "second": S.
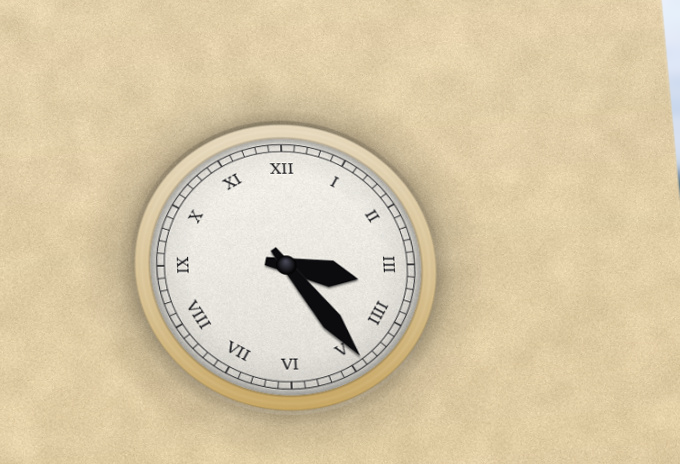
{"hour": 3, "minute": 24}
